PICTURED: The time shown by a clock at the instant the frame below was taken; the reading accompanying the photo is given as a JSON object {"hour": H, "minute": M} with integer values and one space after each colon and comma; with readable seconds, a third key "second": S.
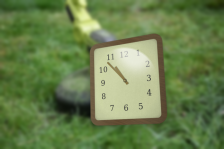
{"hour": 10, "minute": 53}
